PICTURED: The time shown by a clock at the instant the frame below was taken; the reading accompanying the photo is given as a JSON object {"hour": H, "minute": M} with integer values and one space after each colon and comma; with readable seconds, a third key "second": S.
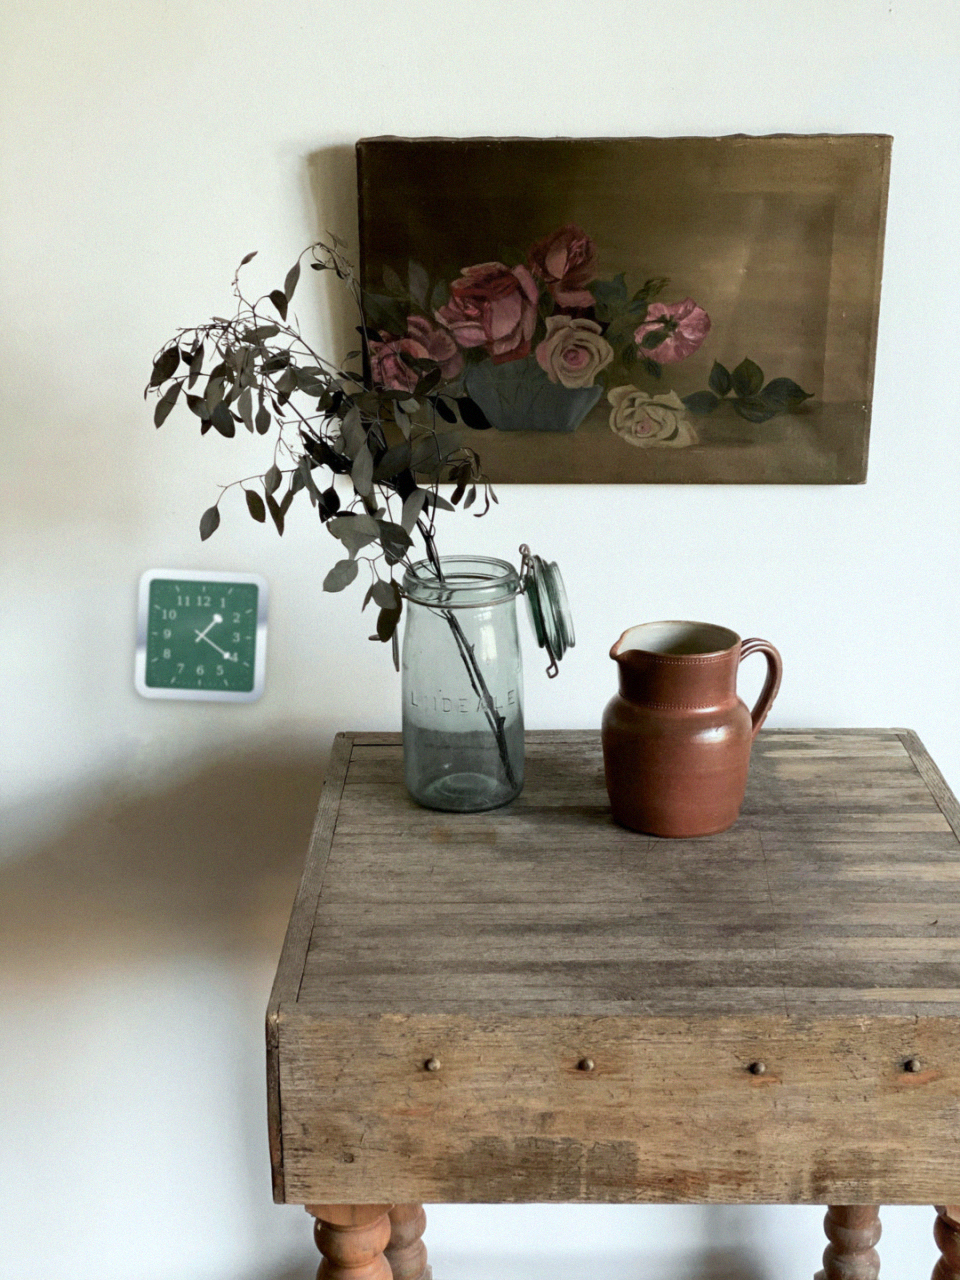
{"hour": 1, "minute": 21}
